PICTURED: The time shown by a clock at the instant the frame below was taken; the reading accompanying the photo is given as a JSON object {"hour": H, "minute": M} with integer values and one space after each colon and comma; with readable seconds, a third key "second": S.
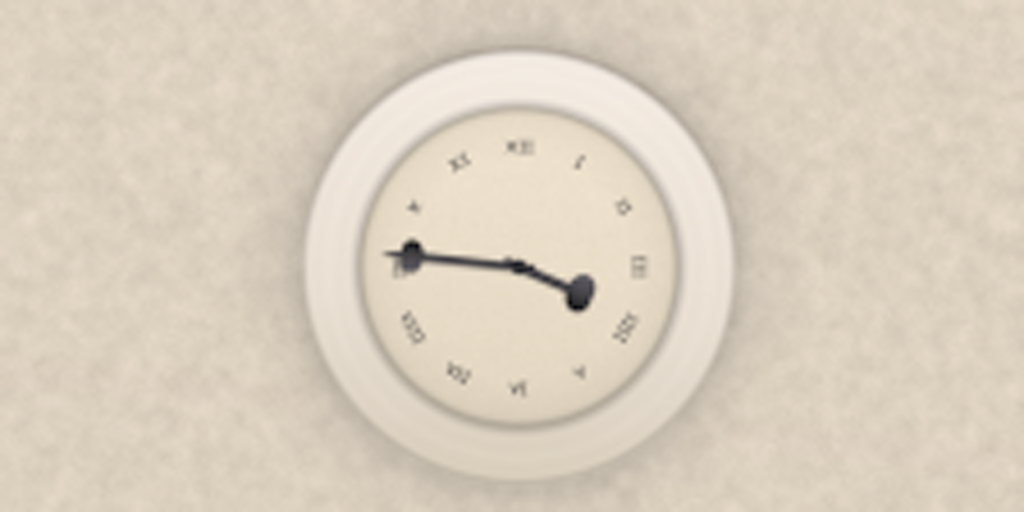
{"hour": 3, "minute": 46}
